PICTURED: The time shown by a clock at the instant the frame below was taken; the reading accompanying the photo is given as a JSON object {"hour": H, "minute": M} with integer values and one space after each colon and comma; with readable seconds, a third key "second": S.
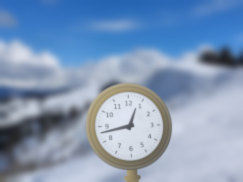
{"hour": 12, "minute": 43}
